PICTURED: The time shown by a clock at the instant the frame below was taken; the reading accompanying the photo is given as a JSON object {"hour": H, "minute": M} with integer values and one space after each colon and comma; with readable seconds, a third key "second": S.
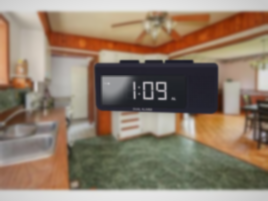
{"hour": 1, "minute": 9}
